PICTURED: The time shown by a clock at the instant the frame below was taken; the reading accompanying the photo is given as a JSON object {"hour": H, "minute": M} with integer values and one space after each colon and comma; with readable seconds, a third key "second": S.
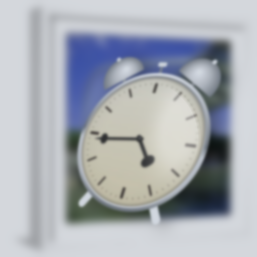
{"hour": 4, "minute": 44}
